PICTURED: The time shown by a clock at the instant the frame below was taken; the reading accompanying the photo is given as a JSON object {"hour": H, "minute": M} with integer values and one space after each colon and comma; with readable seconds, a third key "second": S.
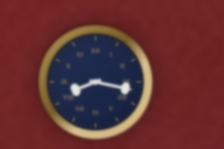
{"hour": 8, "minute": 17}
